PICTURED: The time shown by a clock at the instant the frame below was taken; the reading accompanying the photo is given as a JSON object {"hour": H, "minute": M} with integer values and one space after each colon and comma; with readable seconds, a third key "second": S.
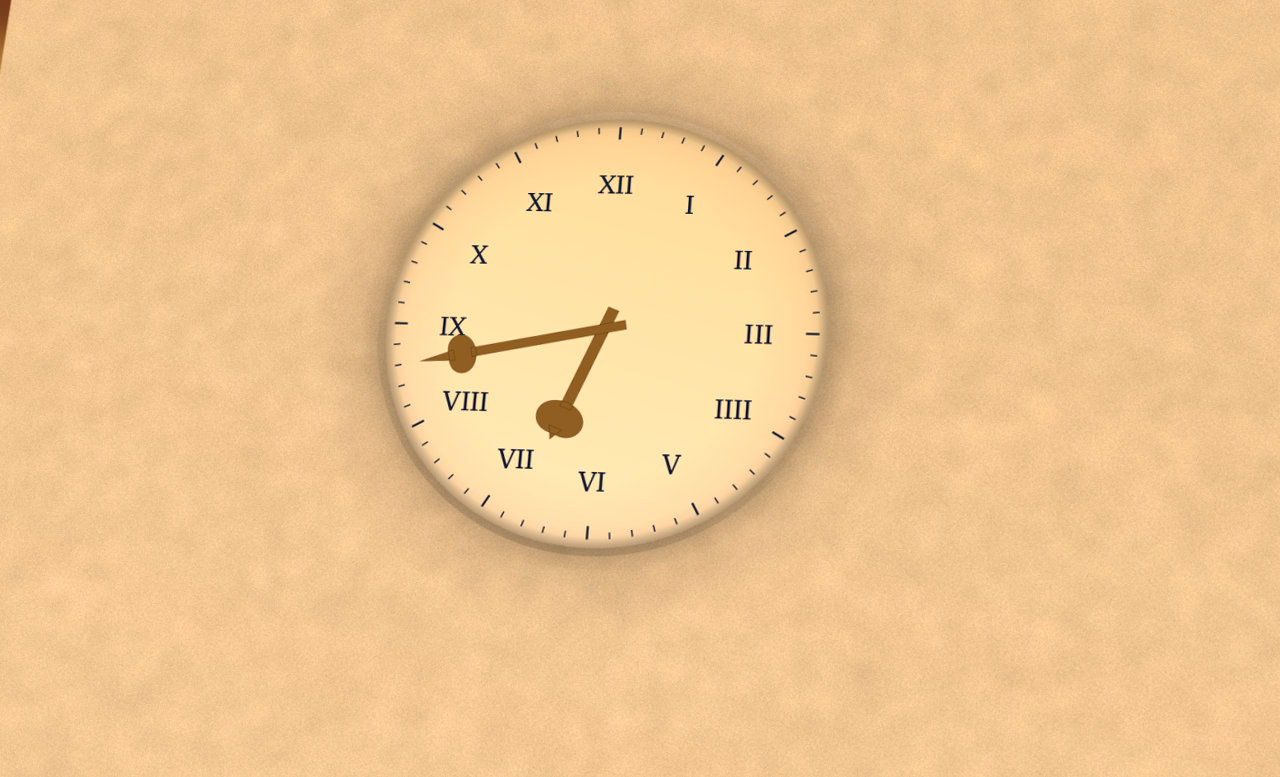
{"hour": 6, "minute": 43}
